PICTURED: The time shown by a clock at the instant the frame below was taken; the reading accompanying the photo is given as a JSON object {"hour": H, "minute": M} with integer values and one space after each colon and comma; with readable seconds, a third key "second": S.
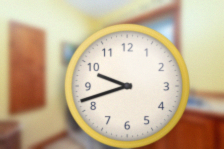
{"hour": 9, "minute": 42}
